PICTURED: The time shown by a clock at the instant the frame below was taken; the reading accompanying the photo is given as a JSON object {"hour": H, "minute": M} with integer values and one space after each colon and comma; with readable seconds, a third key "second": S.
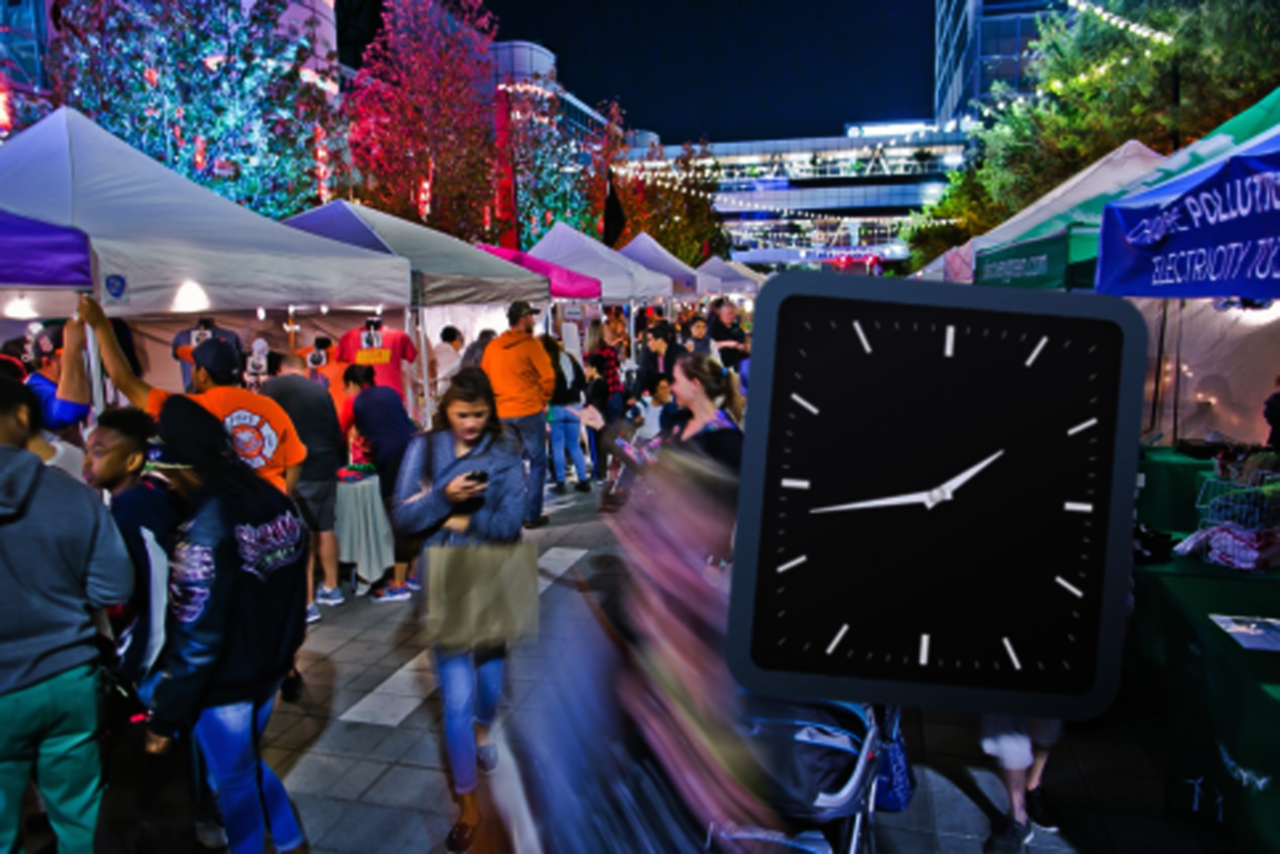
{"hour": 1, "minute": 43}
